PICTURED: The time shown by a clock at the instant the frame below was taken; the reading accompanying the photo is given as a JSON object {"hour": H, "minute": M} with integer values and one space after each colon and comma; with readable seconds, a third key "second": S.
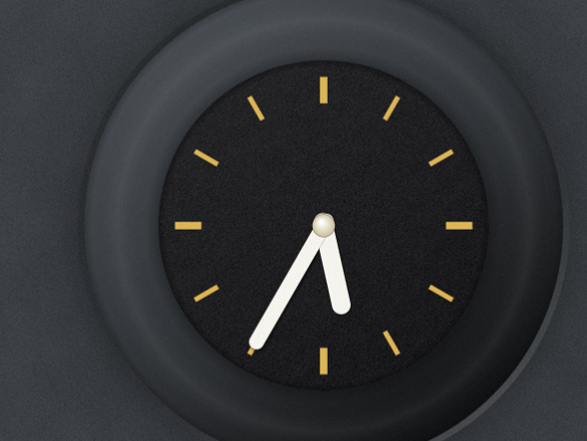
{"hour": 5, "minute": 35}
